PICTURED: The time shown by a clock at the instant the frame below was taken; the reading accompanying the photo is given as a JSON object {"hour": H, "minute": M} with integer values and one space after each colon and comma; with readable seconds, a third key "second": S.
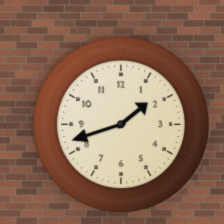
{"hour": 1, "minute": 42}
